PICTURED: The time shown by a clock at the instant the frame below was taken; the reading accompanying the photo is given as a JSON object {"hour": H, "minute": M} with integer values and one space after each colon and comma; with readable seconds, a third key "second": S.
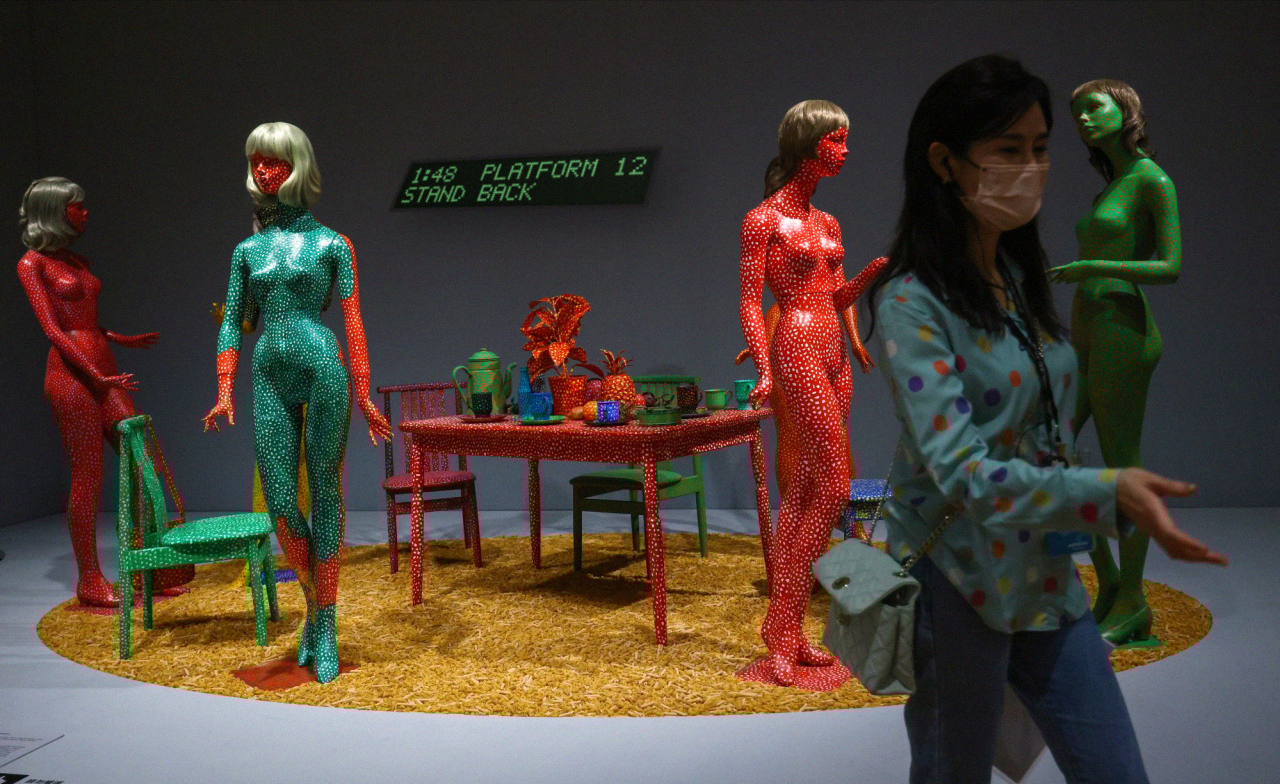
{"hour": 1, "minute": 48}
